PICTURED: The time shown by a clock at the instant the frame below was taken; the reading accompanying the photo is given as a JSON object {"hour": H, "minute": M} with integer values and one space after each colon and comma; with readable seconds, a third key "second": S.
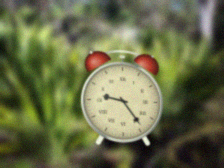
{"hour": 9, "minute": 24}
